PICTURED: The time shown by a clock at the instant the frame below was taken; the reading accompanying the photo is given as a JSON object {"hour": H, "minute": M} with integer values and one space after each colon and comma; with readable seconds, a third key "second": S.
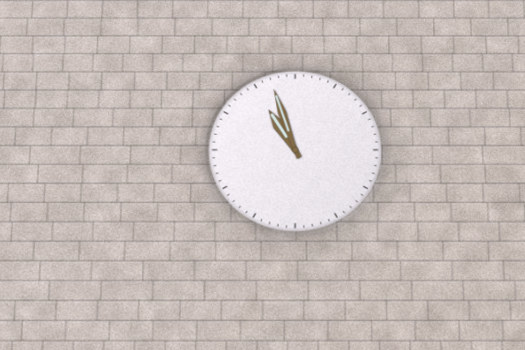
{"hour": 10, "minute": 57}
